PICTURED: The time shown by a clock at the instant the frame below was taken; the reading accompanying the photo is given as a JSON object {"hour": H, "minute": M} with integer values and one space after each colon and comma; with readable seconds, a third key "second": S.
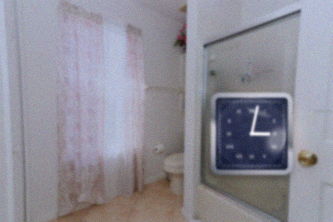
{"hour": 3, "minute": 2}
